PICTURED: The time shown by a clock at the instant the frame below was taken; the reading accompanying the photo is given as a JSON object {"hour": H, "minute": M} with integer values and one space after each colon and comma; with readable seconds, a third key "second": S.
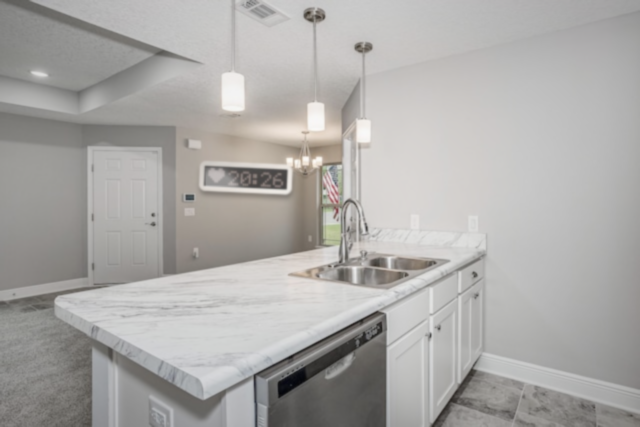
{"hour": 20, "minute": 26}
